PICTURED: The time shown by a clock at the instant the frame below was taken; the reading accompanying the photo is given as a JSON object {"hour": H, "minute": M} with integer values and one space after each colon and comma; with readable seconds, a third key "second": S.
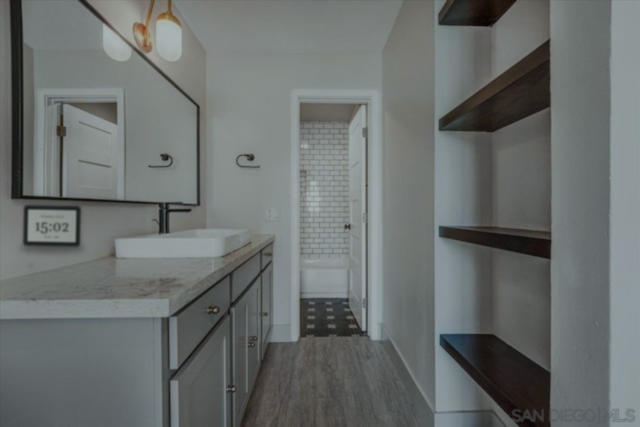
{"hour": 15, "minute": 2}
